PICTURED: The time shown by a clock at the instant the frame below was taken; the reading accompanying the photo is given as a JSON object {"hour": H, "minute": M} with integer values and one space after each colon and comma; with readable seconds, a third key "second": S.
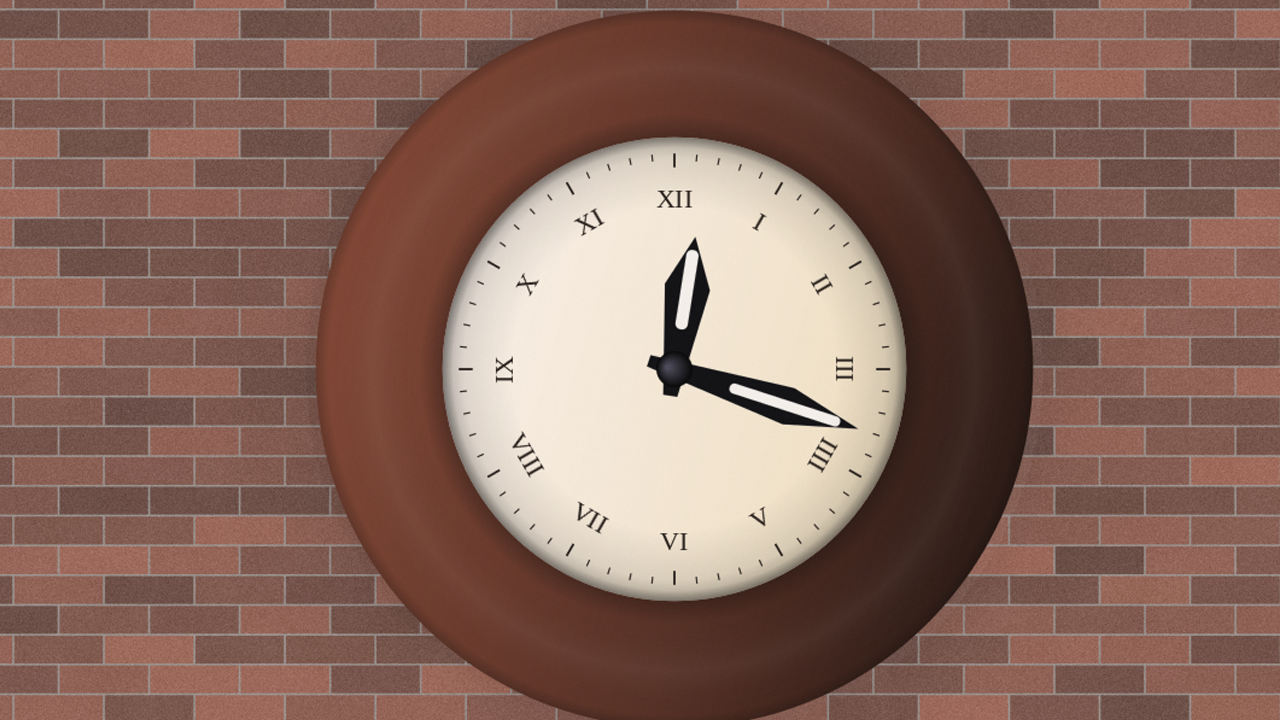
{"hour": 12, "minute": 18}
